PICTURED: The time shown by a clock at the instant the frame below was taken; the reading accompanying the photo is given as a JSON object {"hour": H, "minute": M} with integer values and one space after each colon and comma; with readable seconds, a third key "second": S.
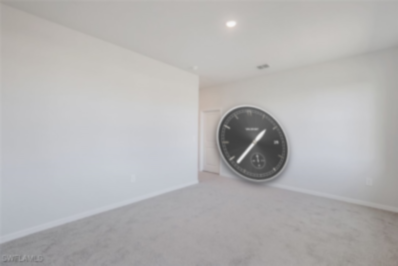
{"hour": 1, "minute": 38}
